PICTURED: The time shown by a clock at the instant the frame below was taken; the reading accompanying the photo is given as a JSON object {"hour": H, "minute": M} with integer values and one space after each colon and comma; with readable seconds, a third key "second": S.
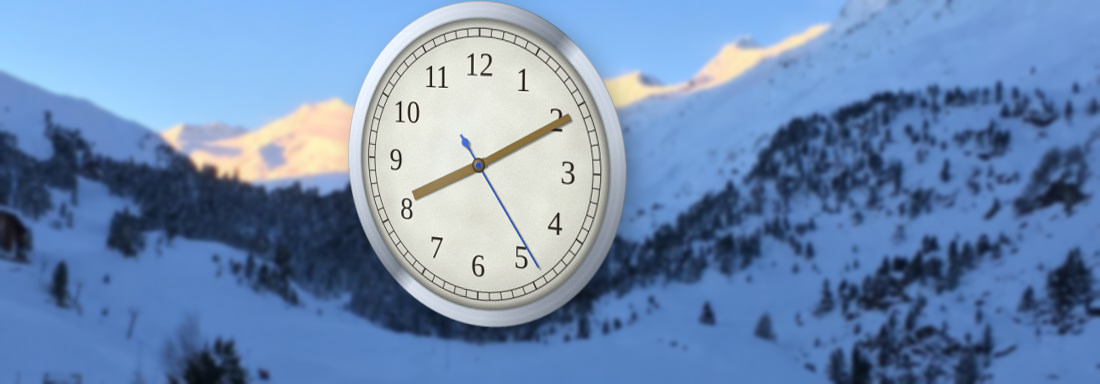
{"hour": 8, "minute": 10, "second": 24}
